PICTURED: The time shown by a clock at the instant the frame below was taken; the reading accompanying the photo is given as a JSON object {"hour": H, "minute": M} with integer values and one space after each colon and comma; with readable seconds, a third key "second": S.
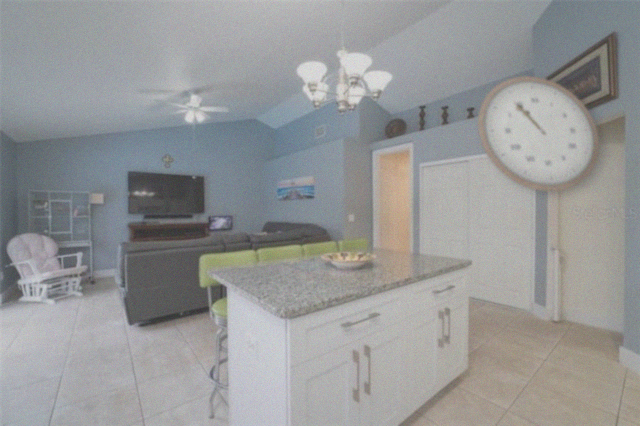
{"hour": 10, "minute": 54}
